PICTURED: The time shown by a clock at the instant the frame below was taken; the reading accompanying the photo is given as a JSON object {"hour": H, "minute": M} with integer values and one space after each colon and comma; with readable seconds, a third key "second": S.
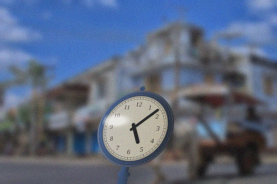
{"hour": 5, "minute": 8}
